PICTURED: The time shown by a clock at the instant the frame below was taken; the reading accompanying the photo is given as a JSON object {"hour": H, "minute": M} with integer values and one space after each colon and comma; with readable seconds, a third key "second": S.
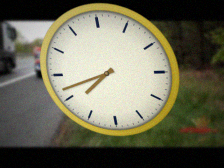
{"hour": 7, "minute": 42}
